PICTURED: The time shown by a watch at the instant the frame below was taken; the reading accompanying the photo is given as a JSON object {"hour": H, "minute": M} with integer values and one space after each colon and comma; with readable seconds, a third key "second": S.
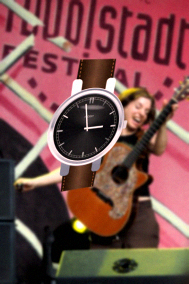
{"hour": 2, "minute": 58}
